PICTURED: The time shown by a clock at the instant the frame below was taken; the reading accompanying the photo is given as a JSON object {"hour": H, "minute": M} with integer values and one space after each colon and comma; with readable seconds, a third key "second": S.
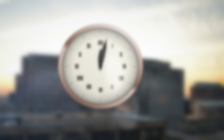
{"hour": 12, "minute": 2}
